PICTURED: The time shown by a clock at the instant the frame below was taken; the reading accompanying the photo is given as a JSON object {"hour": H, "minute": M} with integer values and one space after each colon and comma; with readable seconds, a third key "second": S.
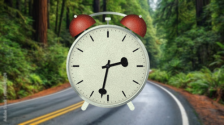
{"hour": 2, "minute": 32}
